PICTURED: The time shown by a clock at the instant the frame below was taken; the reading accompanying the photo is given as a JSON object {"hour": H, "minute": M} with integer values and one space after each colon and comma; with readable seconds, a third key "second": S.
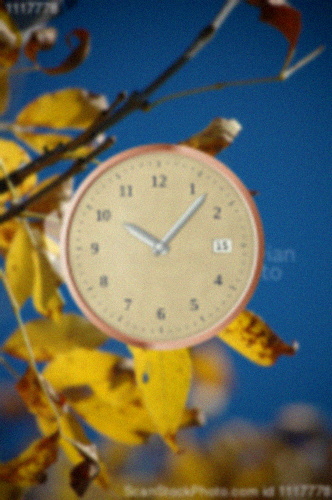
{"hour": 10, "minute": 7}
